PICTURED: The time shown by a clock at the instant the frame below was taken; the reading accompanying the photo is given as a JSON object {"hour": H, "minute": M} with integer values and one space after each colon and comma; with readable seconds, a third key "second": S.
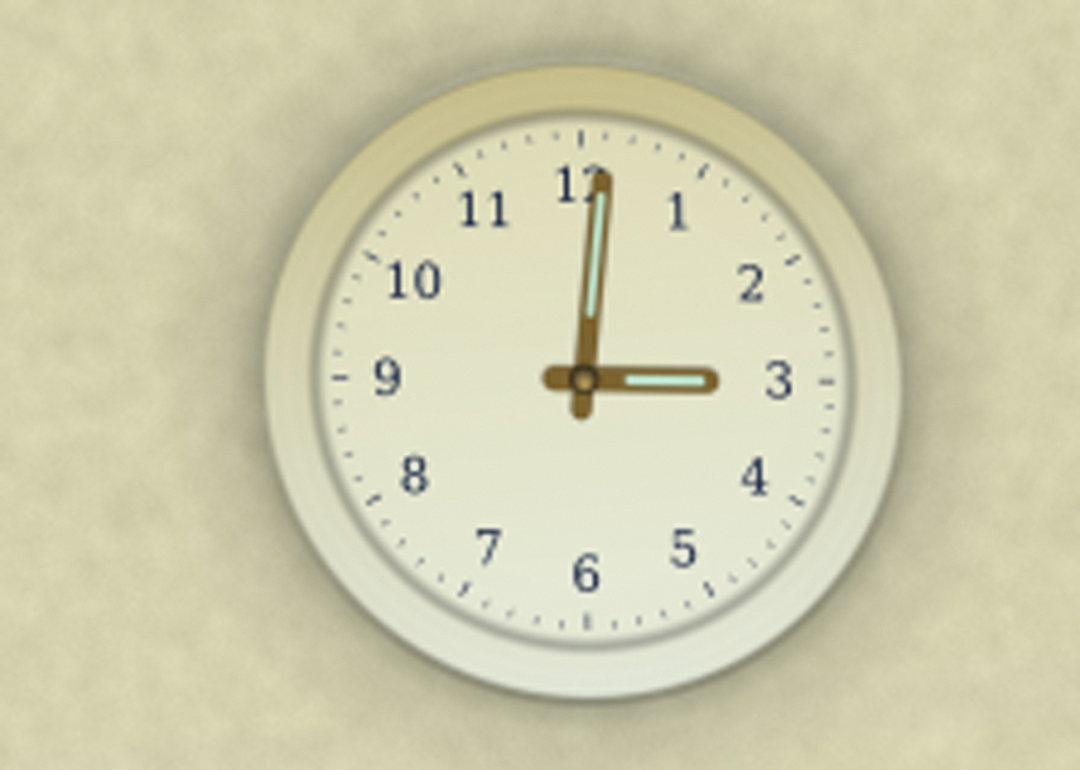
{"hour": 3, "minute": 1}
